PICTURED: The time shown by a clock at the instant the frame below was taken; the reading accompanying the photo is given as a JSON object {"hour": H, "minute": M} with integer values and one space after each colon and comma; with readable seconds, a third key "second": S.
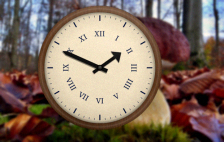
{"hour": 1, "minute": 49}
